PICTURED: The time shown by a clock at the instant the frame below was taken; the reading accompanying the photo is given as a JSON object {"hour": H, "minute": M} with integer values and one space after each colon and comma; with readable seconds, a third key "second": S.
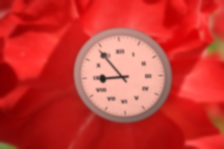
{"hour": 8, "minute": 54}
